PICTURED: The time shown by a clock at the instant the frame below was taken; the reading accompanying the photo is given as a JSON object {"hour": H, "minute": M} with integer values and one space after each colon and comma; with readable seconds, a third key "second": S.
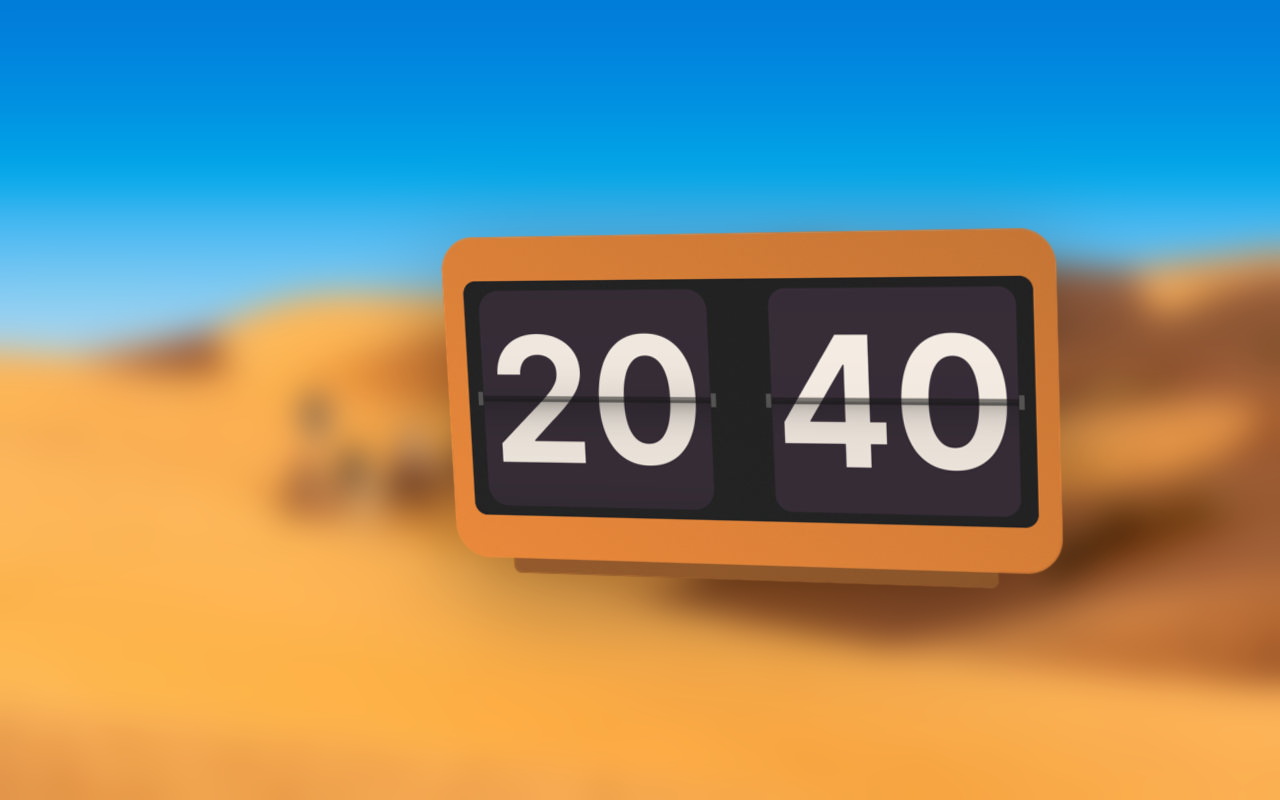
{"hour": 20, "minute": 40}
